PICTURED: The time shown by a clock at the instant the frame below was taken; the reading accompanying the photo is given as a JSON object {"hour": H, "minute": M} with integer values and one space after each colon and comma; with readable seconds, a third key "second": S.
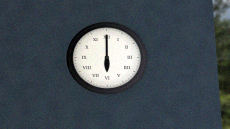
{"hour": 6, "minute": 0}
